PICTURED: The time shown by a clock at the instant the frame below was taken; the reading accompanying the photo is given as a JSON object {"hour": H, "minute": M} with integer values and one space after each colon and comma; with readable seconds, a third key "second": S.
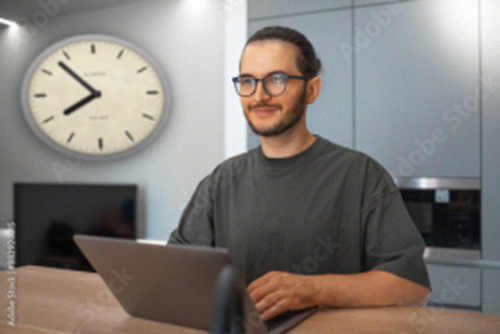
{"hour": 7, "minute": 53}
